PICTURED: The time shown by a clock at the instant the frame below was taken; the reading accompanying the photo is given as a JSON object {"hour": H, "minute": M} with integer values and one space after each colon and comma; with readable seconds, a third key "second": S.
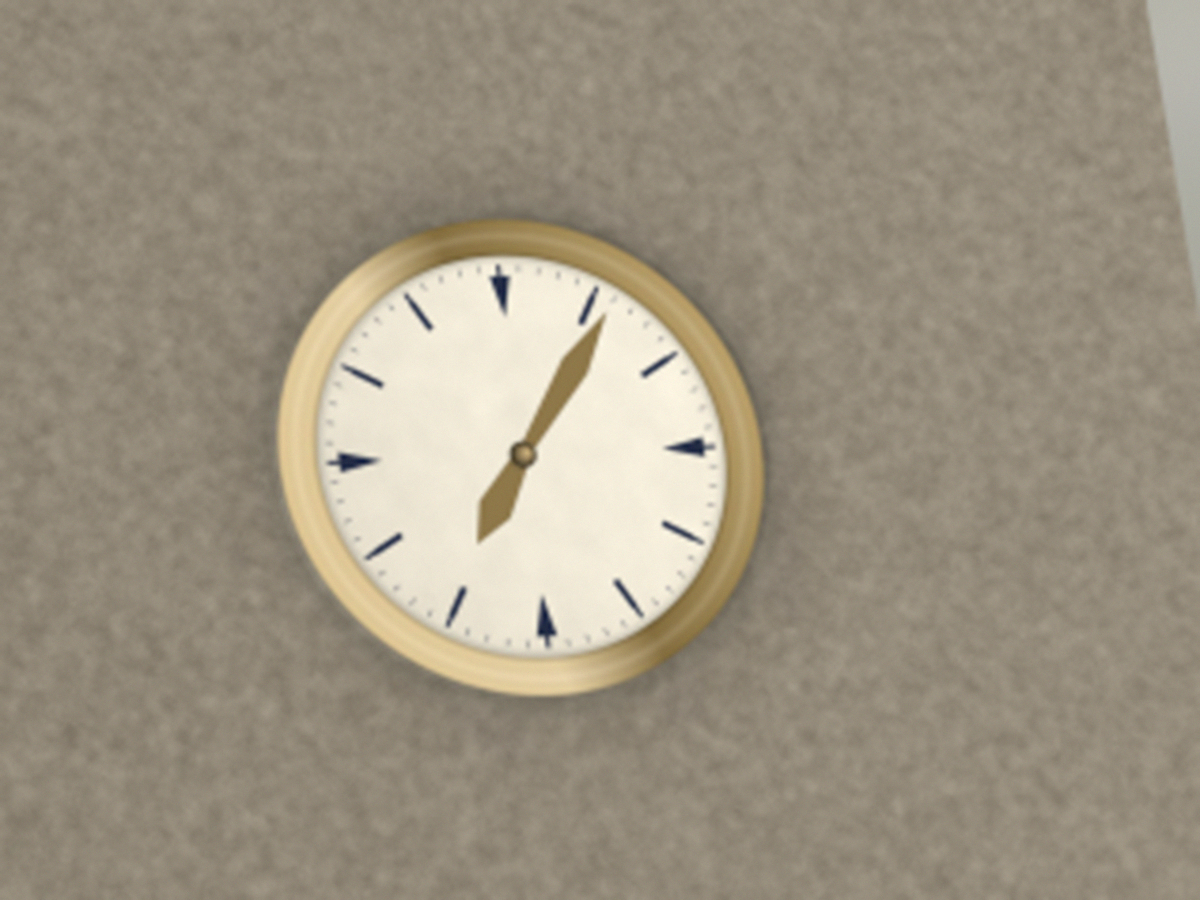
{"hour": 7, "minute": 6}
